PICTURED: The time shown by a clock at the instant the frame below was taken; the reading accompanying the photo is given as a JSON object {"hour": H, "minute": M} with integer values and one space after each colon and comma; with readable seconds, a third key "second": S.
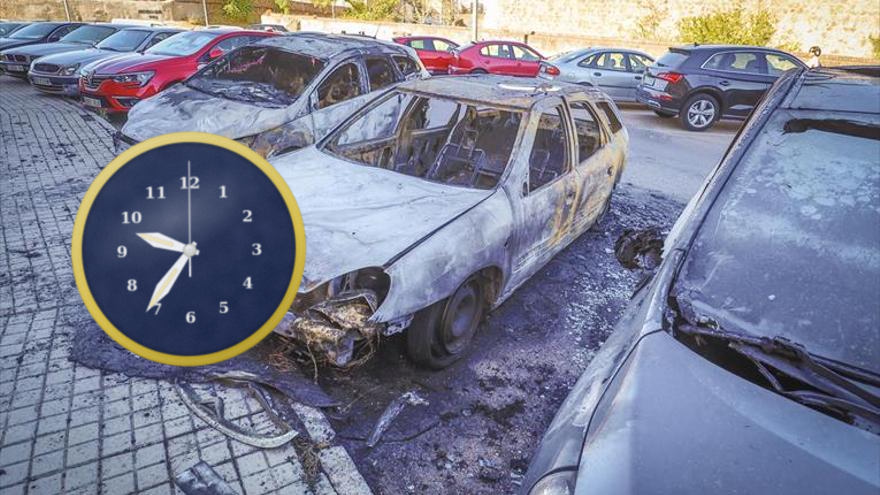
{"hour": 9, "minute": 36, "second": 0}
